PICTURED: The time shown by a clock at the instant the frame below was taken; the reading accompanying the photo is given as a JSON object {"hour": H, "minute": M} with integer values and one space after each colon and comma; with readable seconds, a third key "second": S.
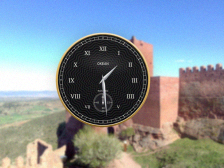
{"hour": 1, "minute": 29}
